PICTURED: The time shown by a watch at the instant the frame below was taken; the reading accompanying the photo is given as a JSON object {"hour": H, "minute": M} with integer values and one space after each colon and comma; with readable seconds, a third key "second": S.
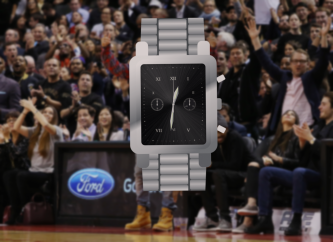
{"hour": 12, "minute": 31}
